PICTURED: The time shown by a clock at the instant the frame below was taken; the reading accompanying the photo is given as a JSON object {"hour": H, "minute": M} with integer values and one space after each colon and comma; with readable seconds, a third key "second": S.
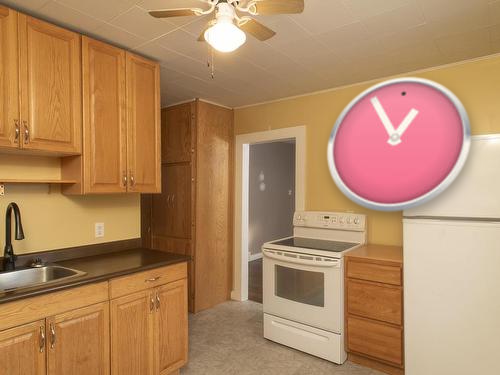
{"hour": 12, "minute": 54}
